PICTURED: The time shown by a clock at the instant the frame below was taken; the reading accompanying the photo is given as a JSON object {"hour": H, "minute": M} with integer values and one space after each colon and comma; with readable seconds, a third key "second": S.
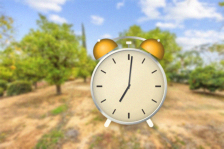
{"hour": 7, "minute": 1}
